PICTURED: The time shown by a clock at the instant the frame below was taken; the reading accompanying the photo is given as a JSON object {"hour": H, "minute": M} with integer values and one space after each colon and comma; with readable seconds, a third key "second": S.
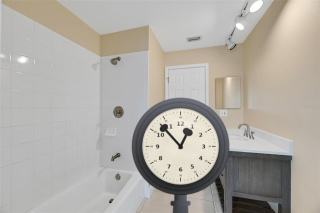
{"hour": 12, "minute": 53}
